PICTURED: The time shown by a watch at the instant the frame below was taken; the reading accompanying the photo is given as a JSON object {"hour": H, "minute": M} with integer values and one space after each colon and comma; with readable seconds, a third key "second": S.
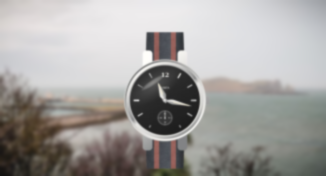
{"hour": 11, "minute": 17}
